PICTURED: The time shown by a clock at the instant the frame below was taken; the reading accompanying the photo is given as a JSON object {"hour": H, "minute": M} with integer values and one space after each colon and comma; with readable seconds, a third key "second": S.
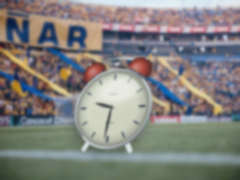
{"hour": 9, "minute": 31}
